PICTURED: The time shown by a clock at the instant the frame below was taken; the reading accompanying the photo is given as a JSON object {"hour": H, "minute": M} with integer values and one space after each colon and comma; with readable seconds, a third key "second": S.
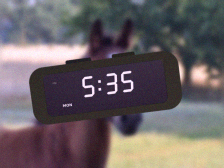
{"hour": 5, "minute": 35}
